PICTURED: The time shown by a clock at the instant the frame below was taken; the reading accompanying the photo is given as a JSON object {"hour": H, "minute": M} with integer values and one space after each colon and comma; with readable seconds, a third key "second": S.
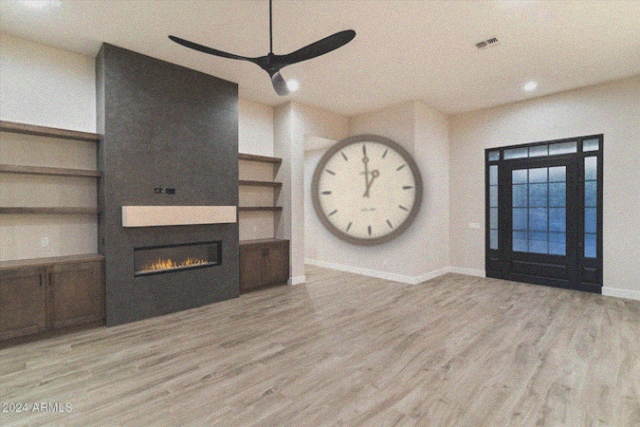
{"hour": 1, "minute": 0}
